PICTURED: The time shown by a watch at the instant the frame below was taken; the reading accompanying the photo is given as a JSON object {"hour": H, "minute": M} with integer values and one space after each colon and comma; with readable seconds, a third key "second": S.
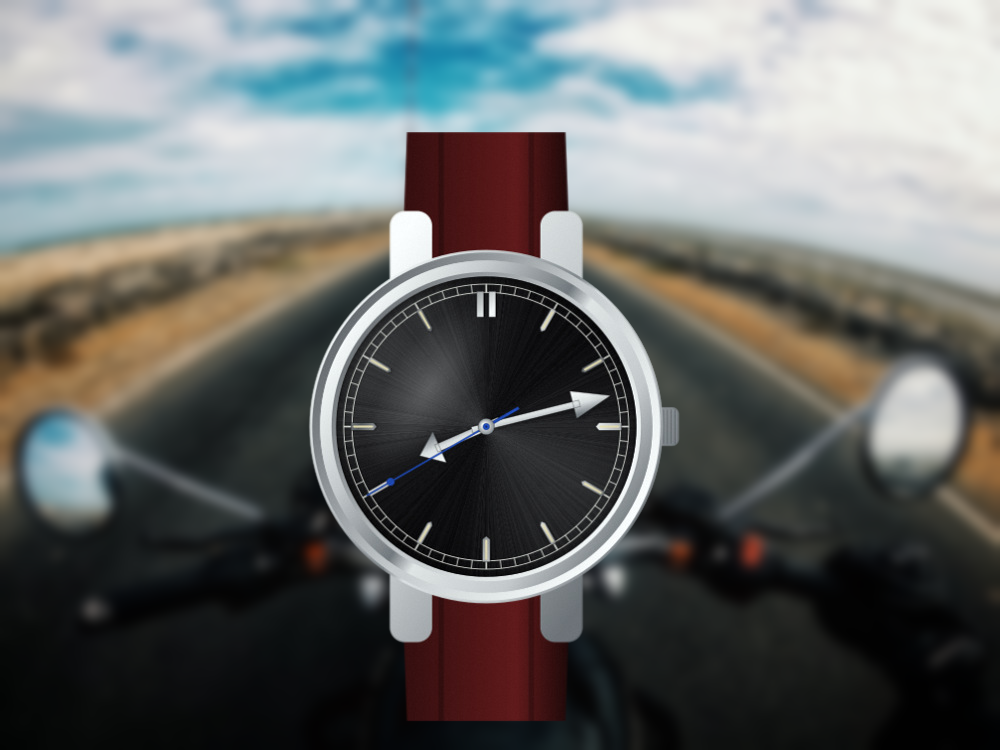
{"hour": 8, "minute": 12, "second": 40}
